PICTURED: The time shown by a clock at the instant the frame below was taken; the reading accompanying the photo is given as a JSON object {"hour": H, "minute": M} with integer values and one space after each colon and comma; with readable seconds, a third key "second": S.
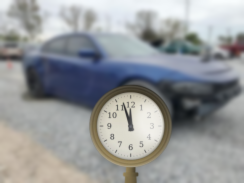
{"hour": 11, "minute": 57}
